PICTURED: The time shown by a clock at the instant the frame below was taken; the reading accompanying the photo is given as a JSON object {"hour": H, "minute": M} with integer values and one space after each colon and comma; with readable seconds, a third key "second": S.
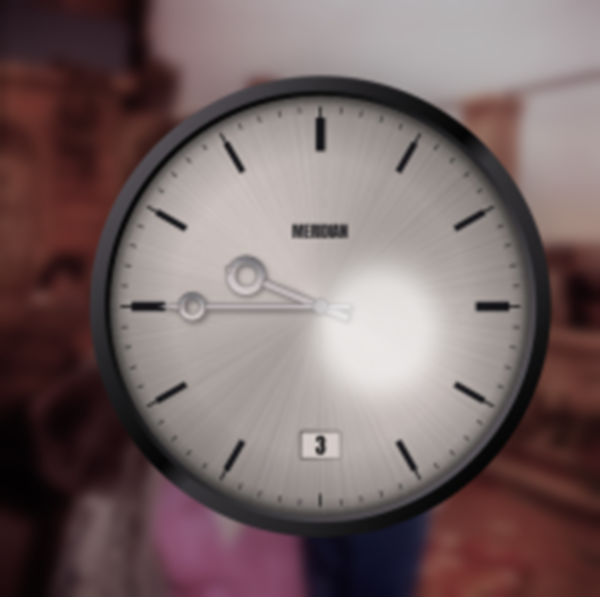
{"hour": 9, "minute": 45}
